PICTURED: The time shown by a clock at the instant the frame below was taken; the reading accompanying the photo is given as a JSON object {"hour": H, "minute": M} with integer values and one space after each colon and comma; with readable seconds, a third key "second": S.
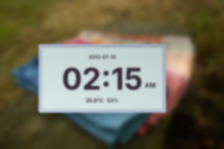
{"hour": 2, "minute": 15}
